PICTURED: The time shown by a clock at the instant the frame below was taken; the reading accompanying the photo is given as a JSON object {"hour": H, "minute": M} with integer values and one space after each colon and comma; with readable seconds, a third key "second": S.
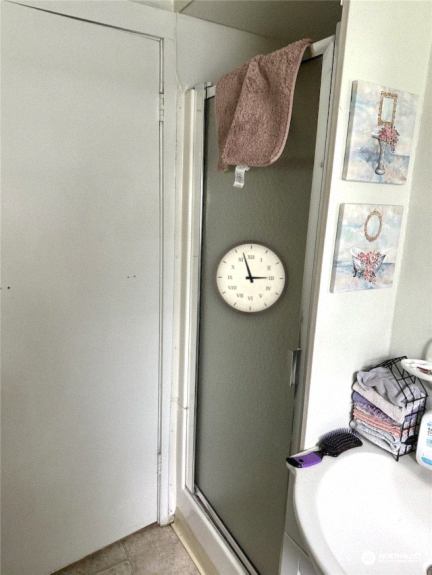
{"hour": 2, "minute": 57}
